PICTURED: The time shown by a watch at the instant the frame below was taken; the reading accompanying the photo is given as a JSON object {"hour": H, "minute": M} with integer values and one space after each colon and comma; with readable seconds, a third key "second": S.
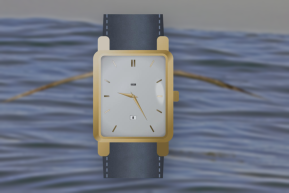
{"hour": 9, "minute": 25}
